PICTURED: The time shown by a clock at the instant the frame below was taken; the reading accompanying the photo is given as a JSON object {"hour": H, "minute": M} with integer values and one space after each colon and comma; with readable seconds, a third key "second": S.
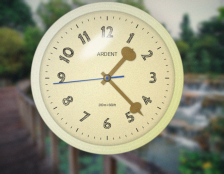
{"hour": 1, "minute": 22, "second": 44}
